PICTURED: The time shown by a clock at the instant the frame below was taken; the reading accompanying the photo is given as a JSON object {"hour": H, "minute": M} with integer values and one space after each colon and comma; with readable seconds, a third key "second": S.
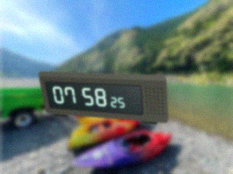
{"hour": 7, "minute": 58}
